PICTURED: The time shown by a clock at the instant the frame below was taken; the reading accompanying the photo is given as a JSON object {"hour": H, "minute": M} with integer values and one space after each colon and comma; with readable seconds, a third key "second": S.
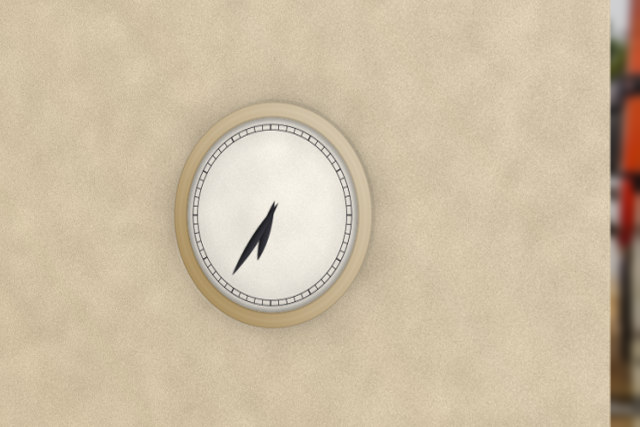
{"hour": 6, "minute": 36}
